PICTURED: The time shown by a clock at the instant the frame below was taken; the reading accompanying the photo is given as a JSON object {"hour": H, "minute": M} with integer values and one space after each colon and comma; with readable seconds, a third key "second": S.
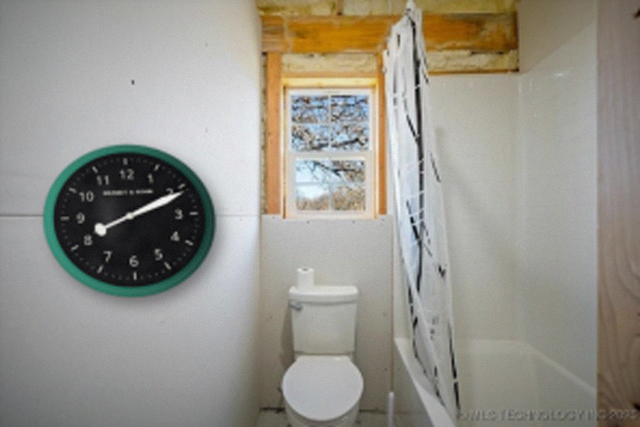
{"hour": 8, "minute": 11}
